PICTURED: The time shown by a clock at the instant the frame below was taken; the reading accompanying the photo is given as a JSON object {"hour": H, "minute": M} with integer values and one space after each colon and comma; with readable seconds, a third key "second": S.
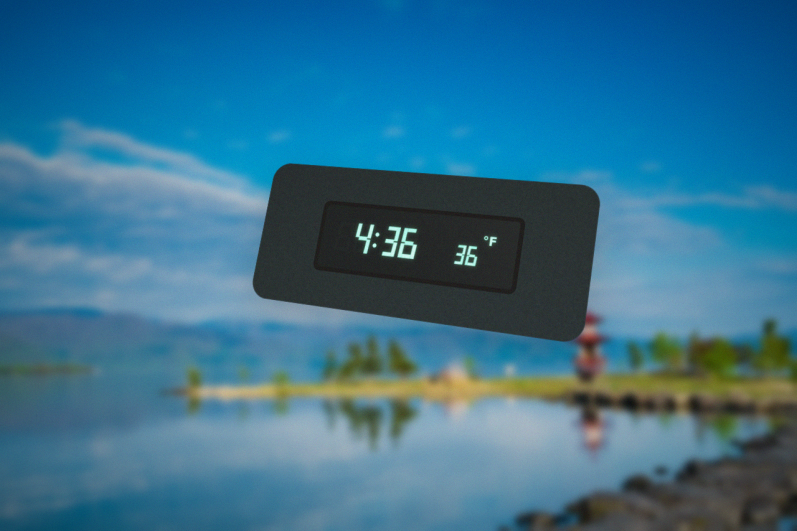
{"hour": 4, "minute": 36}
